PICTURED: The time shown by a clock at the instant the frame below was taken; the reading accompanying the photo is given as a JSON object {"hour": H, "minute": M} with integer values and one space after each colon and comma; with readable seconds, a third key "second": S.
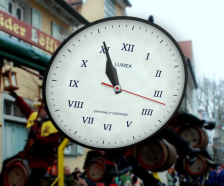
{"hour": 10, "minute": 55, "second": 17}
